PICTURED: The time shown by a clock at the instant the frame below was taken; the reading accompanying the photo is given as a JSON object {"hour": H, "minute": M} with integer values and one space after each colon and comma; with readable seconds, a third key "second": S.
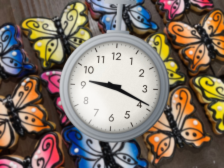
{"hour": 9, "minute": 19}
